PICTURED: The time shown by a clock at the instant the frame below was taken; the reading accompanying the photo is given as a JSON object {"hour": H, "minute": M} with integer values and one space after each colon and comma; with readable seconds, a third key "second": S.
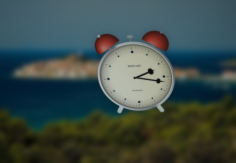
{"hour": 2, "minute": 17}
